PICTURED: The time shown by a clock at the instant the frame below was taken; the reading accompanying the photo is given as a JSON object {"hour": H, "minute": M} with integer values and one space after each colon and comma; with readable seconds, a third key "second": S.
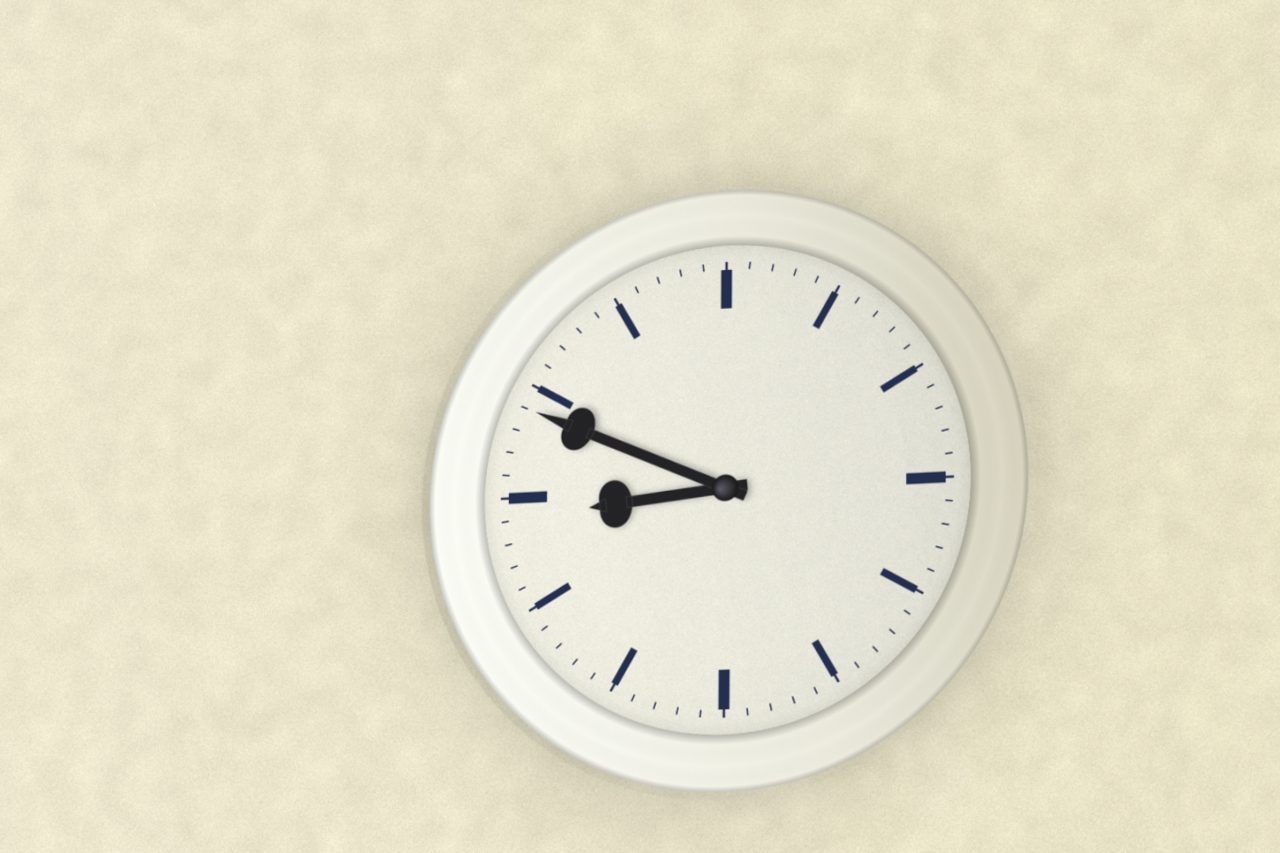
{"hour": 8, "minute": 49}
